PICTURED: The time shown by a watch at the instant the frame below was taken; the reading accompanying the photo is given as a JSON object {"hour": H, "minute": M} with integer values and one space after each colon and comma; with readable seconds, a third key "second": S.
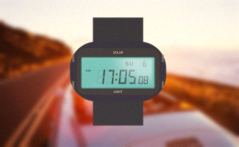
{"hour": 17, "minute": 5, "second": 8}
